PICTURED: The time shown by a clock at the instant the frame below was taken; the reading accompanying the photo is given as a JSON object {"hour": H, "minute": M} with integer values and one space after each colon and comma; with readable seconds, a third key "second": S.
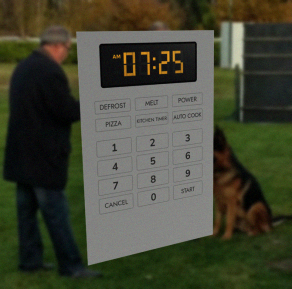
{"hour": 7, "minute": 25}
